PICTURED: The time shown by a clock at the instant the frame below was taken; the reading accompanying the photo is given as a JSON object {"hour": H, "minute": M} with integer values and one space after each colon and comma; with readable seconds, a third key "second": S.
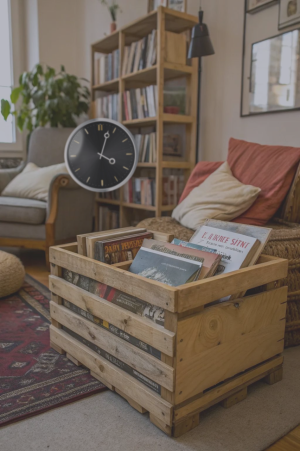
{"hour": 4, "minute": 3}
